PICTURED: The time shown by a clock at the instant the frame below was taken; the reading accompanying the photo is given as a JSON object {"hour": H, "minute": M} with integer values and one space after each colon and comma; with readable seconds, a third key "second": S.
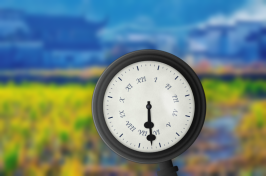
{"hour": 6, "minute": 32}
